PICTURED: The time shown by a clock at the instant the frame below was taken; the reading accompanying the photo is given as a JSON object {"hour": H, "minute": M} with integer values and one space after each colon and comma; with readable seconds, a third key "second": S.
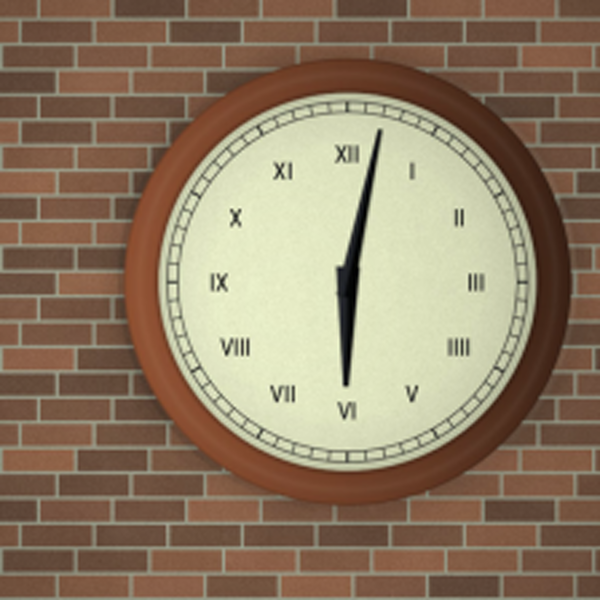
{"hour": 6, "minute": 2}
